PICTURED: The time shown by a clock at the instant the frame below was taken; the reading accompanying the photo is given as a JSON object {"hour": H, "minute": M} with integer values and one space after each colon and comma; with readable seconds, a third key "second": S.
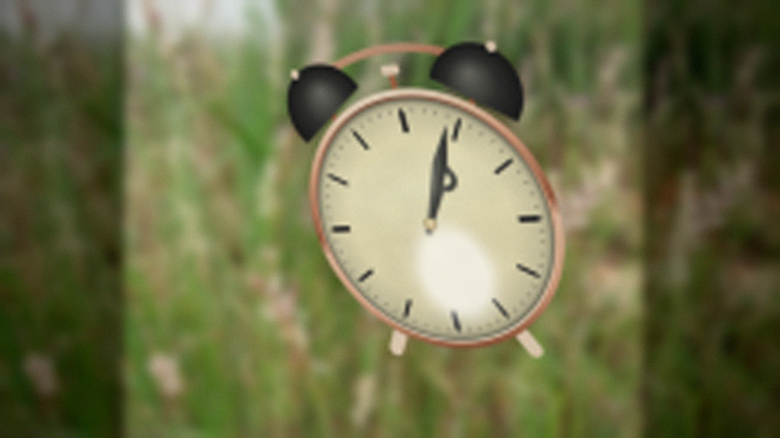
{"hour": 1, "minute": 4}
